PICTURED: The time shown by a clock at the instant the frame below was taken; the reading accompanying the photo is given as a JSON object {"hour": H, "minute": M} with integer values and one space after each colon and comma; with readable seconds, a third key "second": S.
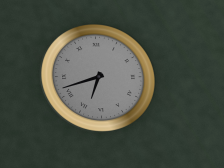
{"hour": 6, "minute": 42}
